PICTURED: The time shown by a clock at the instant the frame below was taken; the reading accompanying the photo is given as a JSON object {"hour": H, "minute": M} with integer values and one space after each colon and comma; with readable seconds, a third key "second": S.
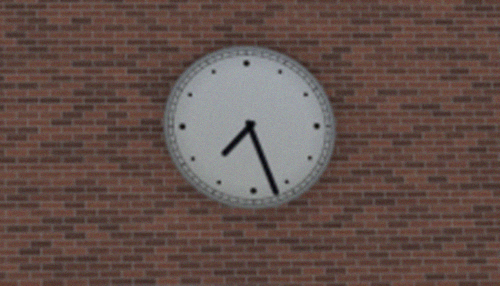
{"hour": 7, "minute": 27}
